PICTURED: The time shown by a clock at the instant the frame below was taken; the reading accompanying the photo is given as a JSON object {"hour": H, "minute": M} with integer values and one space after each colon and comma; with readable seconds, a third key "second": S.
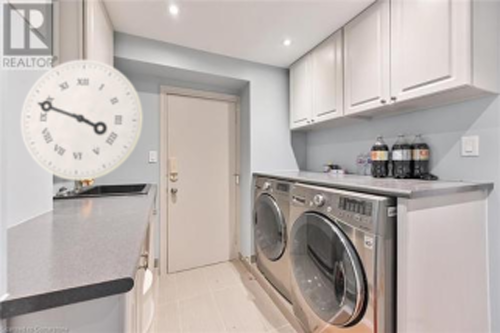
{"hour": 3, "minute": 48}
